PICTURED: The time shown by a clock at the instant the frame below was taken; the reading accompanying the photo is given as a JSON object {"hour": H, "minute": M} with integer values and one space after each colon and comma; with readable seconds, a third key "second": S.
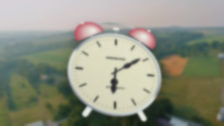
{"hour": 6, "minute": 9}
